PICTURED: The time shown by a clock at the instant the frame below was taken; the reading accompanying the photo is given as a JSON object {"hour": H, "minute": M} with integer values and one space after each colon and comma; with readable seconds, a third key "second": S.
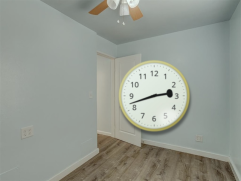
{"hour": 2, "minute": 42}
